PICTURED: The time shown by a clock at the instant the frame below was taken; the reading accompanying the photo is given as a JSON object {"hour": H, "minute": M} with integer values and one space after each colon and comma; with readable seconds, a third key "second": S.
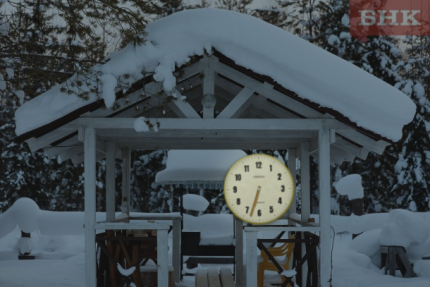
{"hour": 6, "minute": 33}
